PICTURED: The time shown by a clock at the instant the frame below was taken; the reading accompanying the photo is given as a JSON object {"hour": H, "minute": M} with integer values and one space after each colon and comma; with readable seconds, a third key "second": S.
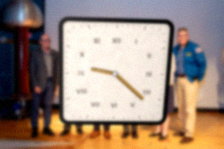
{"hour": 9, "minute": 22}
